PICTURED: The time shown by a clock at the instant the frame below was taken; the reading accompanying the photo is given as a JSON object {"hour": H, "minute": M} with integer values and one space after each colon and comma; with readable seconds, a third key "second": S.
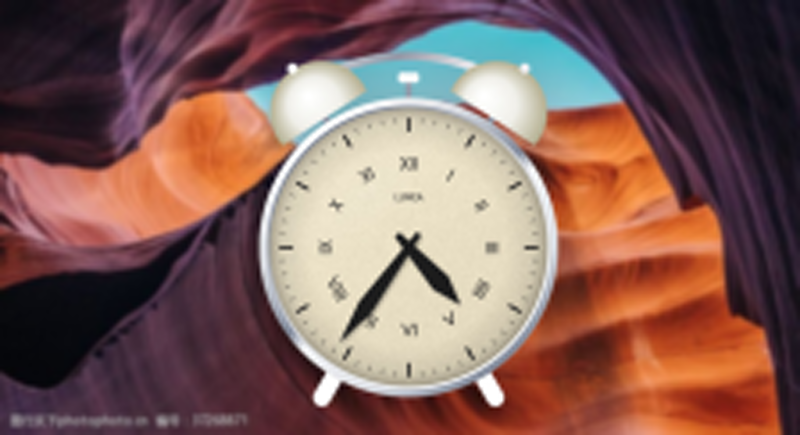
{"hour": 4, "minute": 36}
